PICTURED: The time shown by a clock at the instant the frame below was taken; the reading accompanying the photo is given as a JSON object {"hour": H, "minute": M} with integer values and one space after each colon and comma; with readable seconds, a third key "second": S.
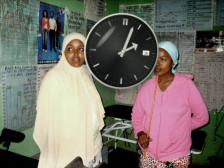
{"hour": 2, "minute": 3}
